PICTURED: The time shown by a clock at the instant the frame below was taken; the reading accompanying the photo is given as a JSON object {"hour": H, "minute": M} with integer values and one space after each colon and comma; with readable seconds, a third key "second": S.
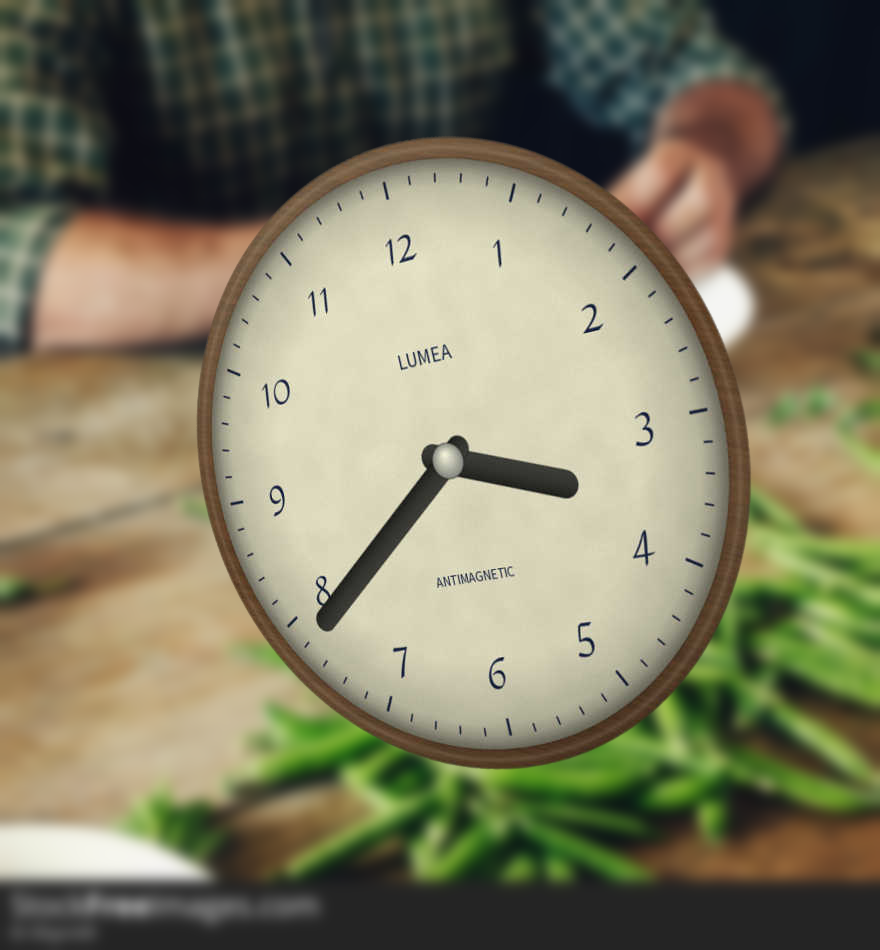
{"hour": 3, "minute": 39}
